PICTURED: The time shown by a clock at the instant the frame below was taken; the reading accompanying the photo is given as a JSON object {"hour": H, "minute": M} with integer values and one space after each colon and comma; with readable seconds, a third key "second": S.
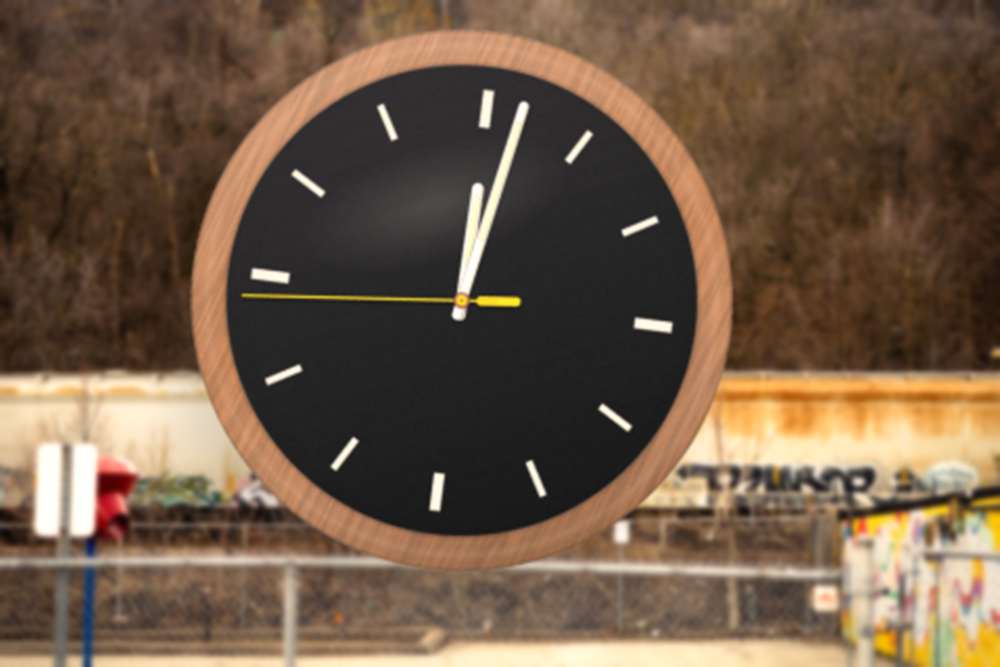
{"hour": 12, "minute": 1, "second": 44}
